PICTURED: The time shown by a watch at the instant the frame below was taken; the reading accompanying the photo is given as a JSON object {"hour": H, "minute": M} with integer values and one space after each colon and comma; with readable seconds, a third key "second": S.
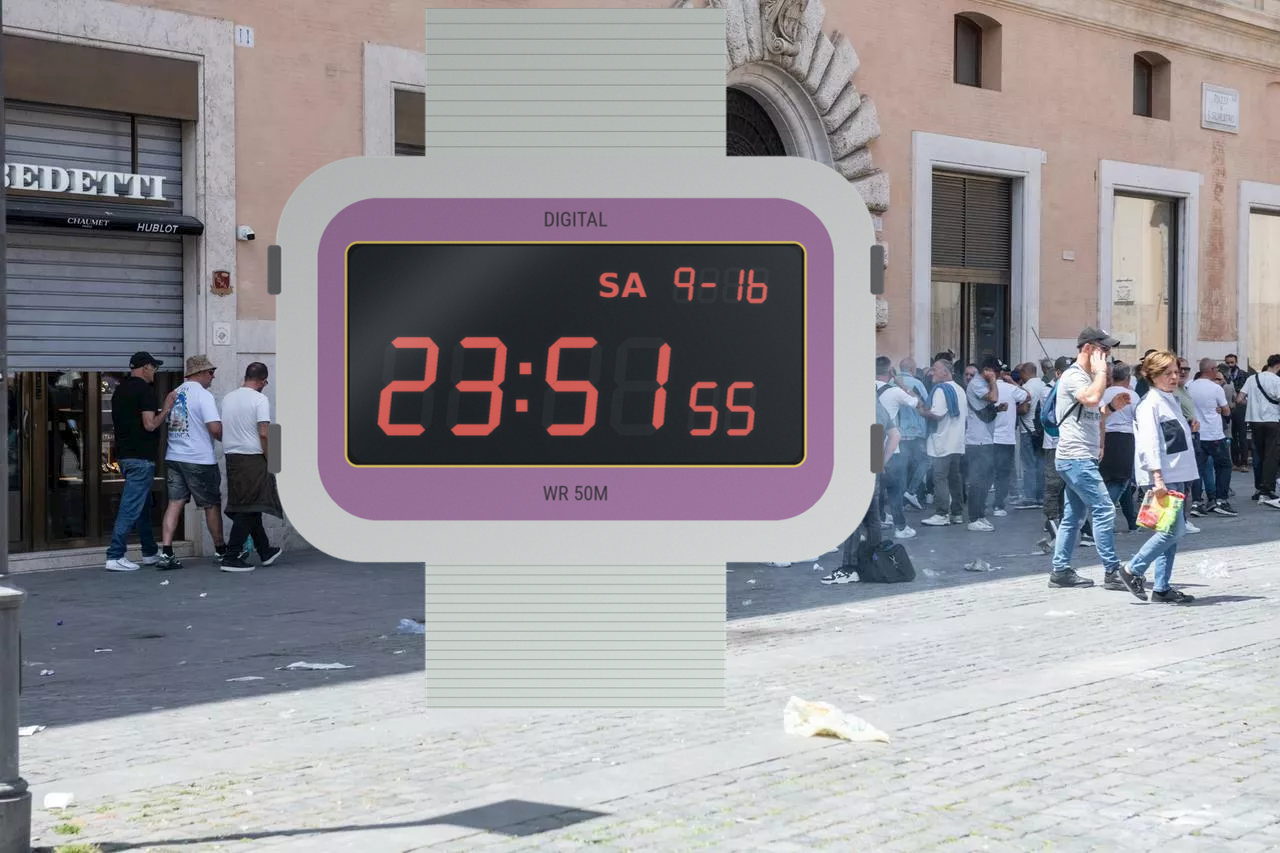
{"hour": 23, "minute": 51, "second": 55}
